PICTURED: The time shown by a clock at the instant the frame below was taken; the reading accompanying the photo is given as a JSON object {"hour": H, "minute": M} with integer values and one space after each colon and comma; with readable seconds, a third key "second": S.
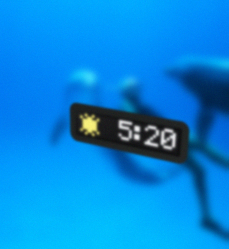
{"hour": 5, "minute": 20}
